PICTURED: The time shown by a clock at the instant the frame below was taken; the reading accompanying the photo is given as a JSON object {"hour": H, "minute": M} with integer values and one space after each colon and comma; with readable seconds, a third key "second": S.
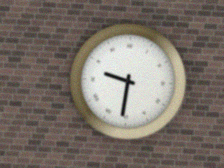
{"hour": 9, "minute": 31}
